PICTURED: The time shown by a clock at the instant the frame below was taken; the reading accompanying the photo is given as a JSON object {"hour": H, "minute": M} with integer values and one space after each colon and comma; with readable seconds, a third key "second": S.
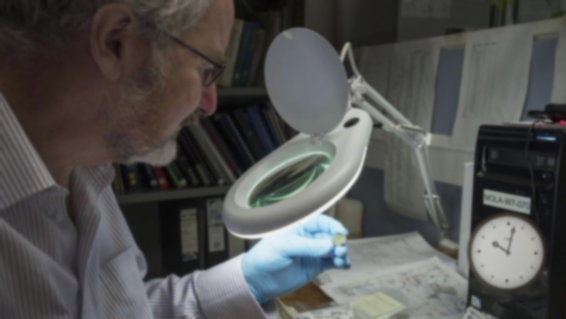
{"hour": 10, "minute": 2}
